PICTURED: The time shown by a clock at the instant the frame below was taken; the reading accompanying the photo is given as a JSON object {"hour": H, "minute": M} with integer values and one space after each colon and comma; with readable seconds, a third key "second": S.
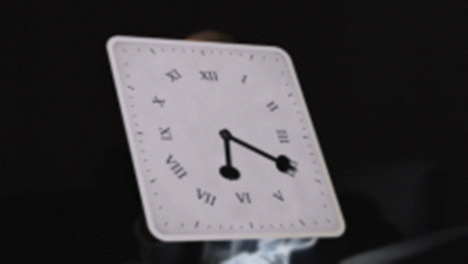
{"hour": 6, "minute": 20}
